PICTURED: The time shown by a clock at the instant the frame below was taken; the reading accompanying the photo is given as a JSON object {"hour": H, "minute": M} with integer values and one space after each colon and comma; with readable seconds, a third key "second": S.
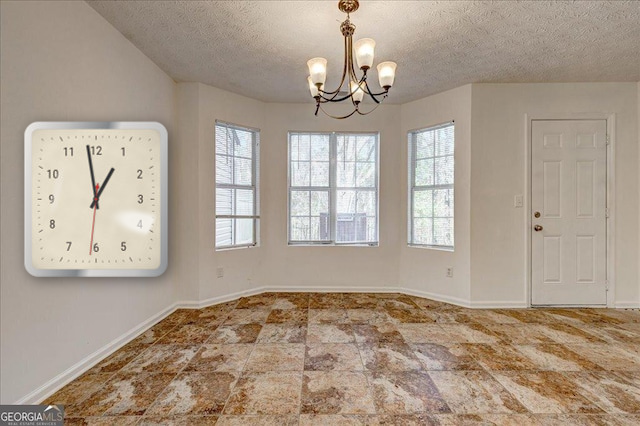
{"hour": 12, "minute": 58, "second": 31}
